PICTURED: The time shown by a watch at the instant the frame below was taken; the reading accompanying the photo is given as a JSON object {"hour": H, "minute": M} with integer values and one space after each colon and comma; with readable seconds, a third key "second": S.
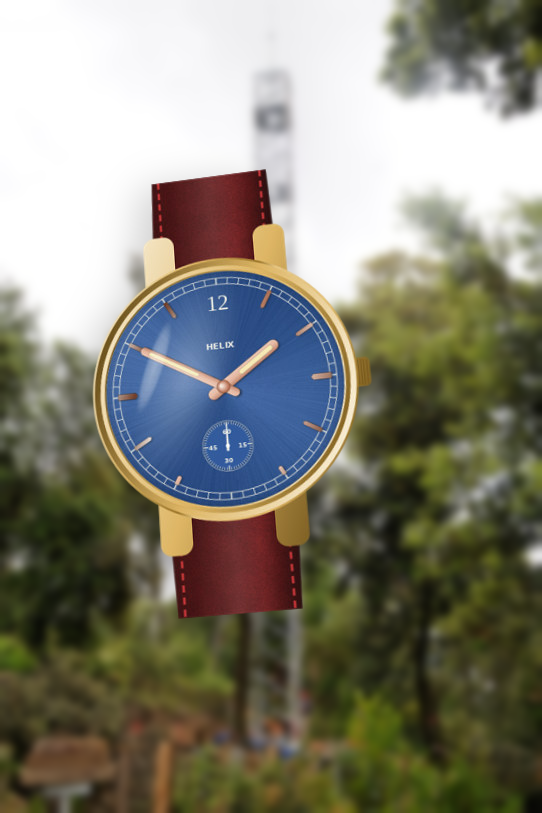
{"hour": 1, "minute": 50}
